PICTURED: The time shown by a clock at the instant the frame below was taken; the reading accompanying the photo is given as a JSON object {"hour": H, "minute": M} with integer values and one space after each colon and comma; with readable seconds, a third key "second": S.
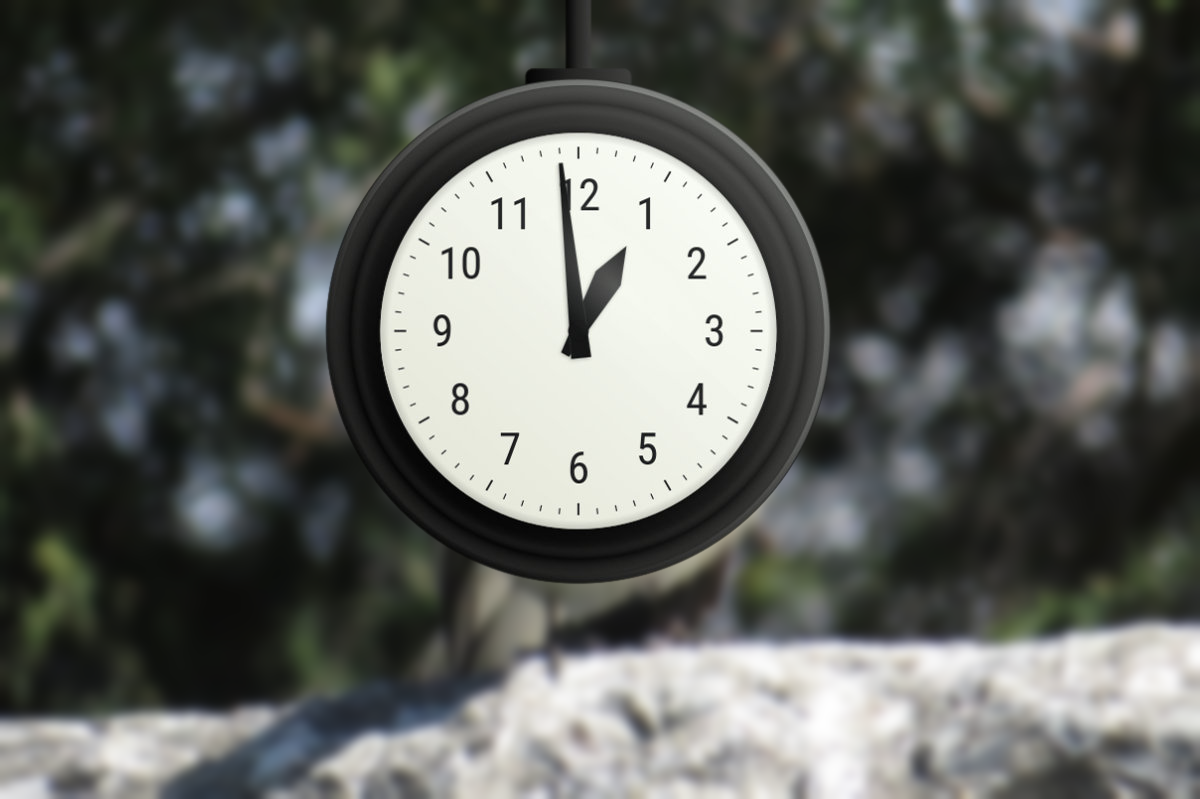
{"hour": 12, "minute": 59}
